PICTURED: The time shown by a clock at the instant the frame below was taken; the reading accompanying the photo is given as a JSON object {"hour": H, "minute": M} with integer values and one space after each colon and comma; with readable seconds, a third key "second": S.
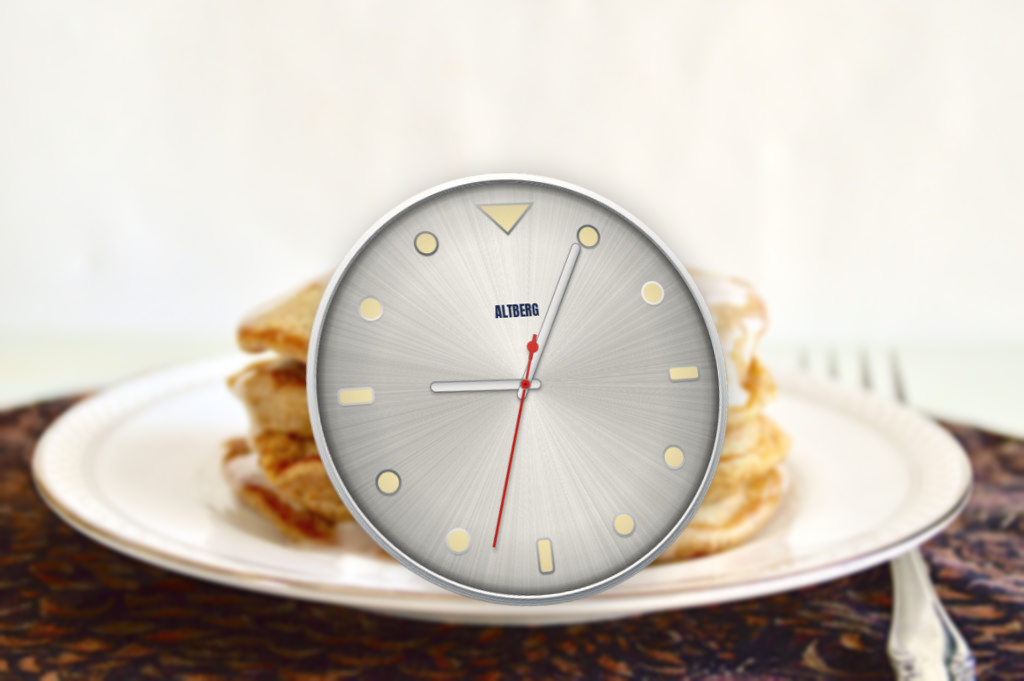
{"hour": 9, "minute": 4, "second": 33}
